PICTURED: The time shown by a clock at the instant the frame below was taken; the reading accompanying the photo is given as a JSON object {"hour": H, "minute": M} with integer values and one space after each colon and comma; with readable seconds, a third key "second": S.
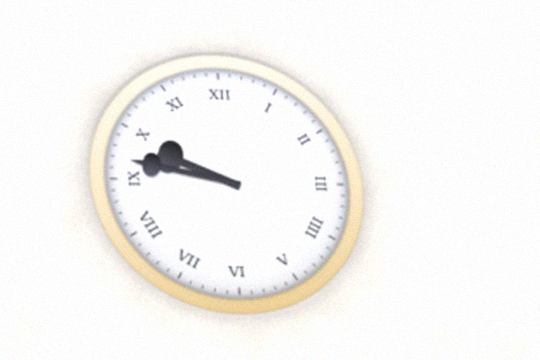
{"hour": 9, "minute": 47}
